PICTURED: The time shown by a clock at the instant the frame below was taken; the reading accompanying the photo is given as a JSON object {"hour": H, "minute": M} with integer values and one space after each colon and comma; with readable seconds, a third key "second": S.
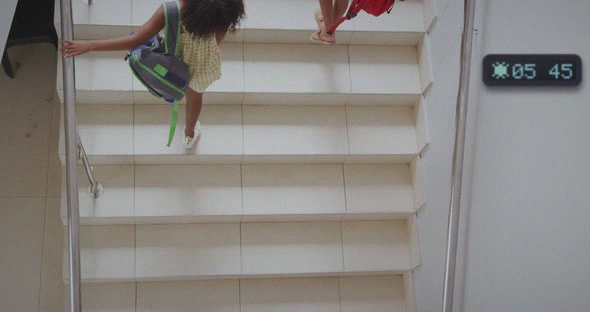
{"hour": 5, "minute": 45}
